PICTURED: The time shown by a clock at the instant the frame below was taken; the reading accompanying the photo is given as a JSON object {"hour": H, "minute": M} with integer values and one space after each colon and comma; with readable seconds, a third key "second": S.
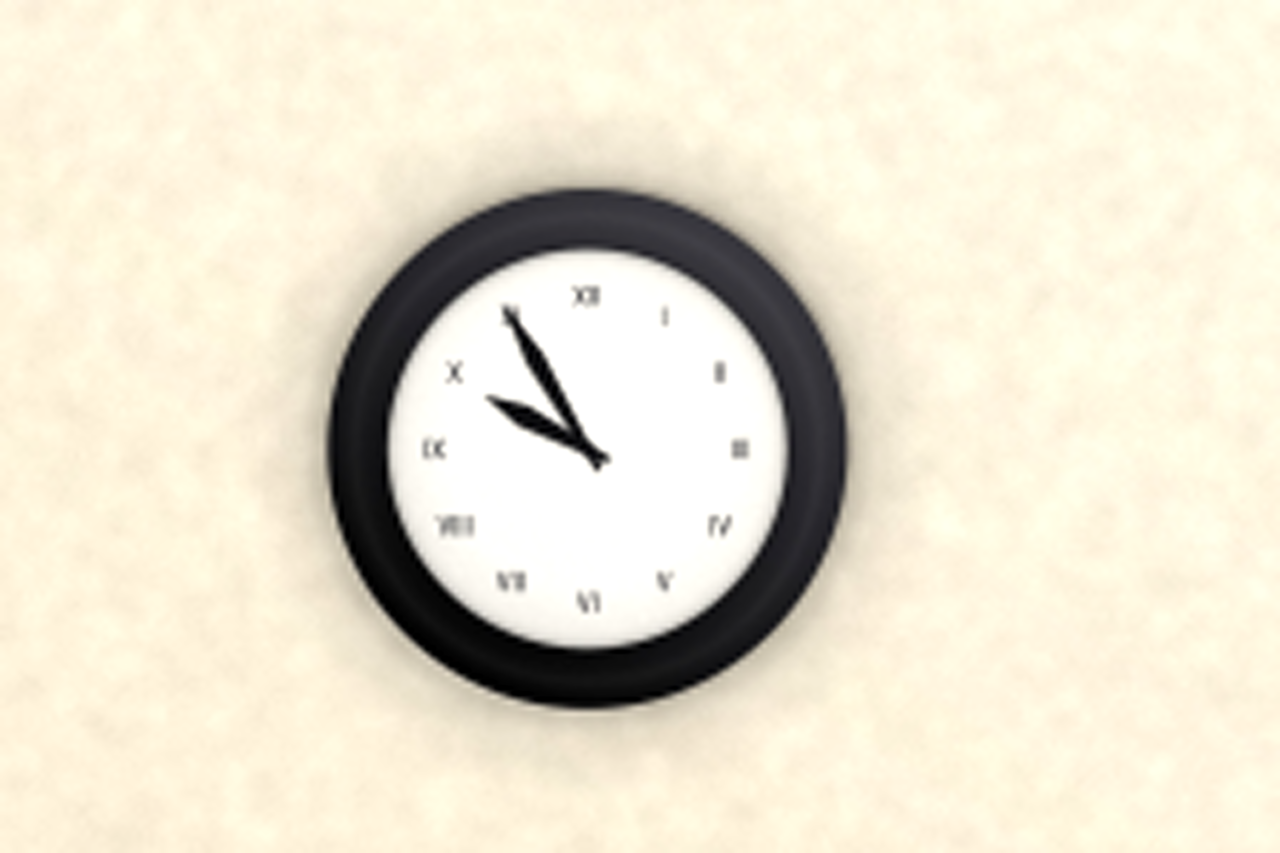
{"hour": 9, "minute": 55}
